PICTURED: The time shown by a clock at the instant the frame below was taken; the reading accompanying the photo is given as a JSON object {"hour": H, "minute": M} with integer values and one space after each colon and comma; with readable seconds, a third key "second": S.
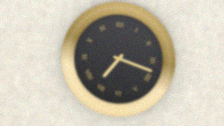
{"hour": 7, "minute": 18}
